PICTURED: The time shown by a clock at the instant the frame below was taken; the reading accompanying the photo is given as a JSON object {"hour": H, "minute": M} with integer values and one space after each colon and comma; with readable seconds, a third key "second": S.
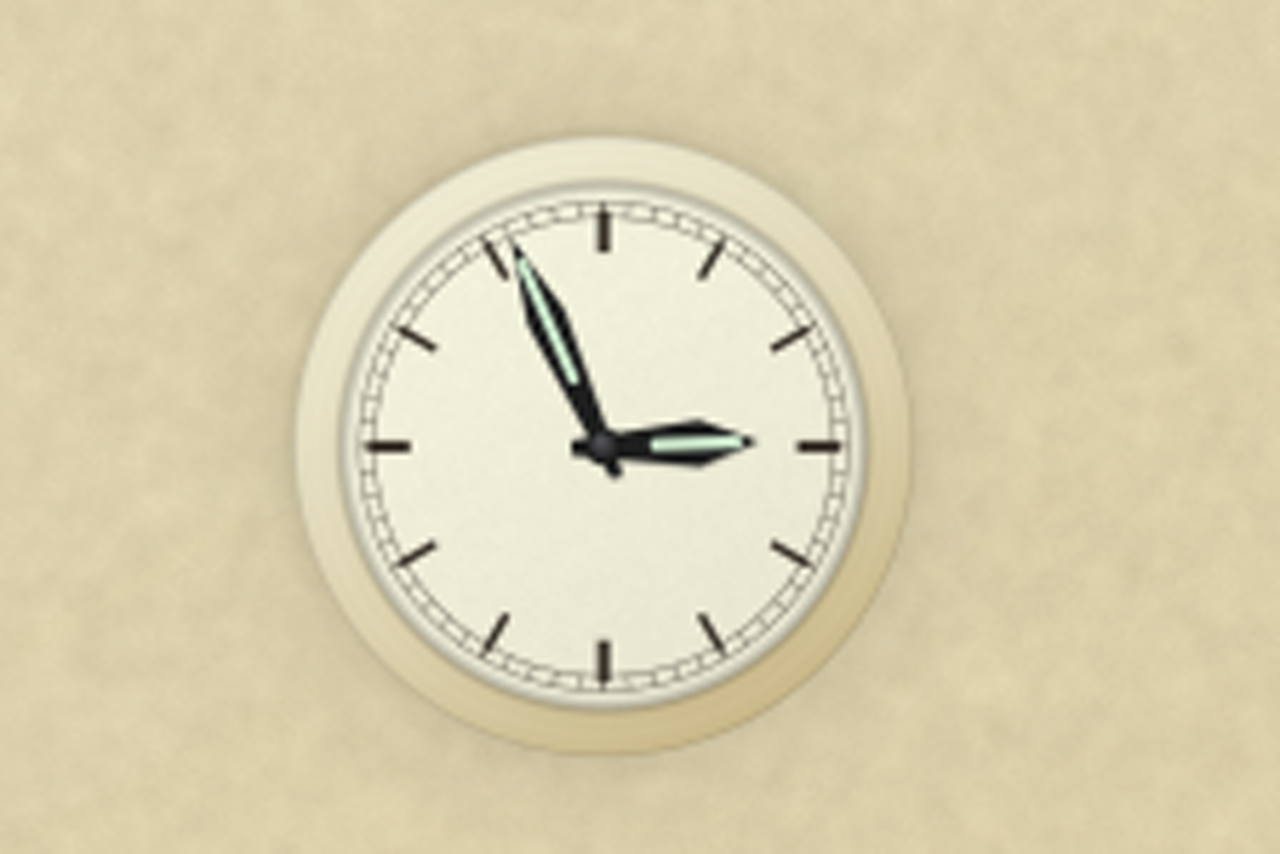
{"hour": 2, "minute": 56}
